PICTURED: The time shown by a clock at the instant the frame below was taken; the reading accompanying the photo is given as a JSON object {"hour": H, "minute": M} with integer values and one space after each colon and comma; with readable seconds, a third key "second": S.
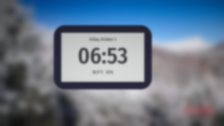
{"hour": 6, "minute": 53}
